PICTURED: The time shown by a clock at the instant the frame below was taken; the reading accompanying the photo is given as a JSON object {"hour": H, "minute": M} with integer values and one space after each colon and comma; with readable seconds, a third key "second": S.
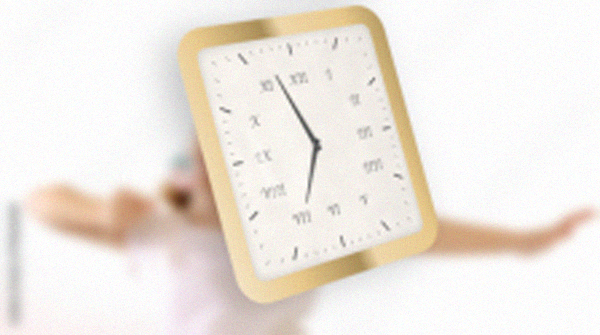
{"hour": 6, "minute": 57}
